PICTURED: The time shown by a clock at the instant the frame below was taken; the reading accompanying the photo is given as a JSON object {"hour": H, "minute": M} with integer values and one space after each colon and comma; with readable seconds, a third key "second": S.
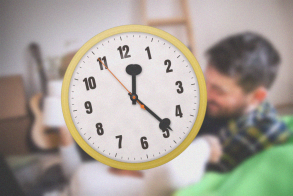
{"hour": 12, "minute": 23, "second": 55}
